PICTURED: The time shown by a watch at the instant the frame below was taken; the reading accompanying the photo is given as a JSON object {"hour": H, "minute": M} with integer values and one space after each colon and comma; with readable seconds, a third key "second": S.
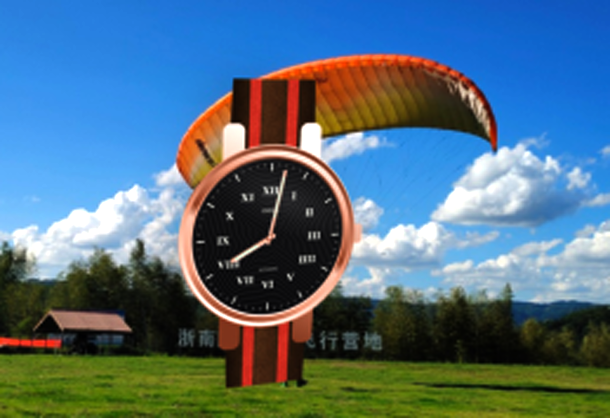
{"hour": 8, "minute": 2}
